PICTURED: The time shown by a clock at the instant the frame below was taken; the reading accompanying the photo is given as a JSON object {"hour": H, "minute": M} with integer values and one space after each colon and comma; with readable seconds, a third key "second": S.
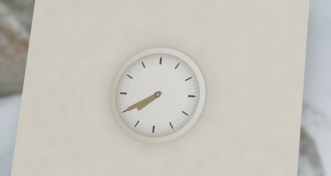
{"hour": 7, "minute": 40}
